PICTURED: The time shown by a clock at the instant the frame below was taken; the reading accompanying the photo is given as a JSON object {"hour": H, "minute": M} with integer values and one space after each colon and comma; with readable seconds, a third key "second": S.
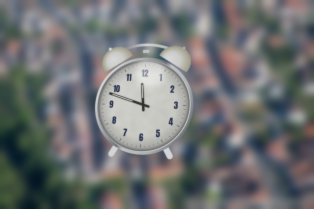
{"hour": 11, "minute": 48}
